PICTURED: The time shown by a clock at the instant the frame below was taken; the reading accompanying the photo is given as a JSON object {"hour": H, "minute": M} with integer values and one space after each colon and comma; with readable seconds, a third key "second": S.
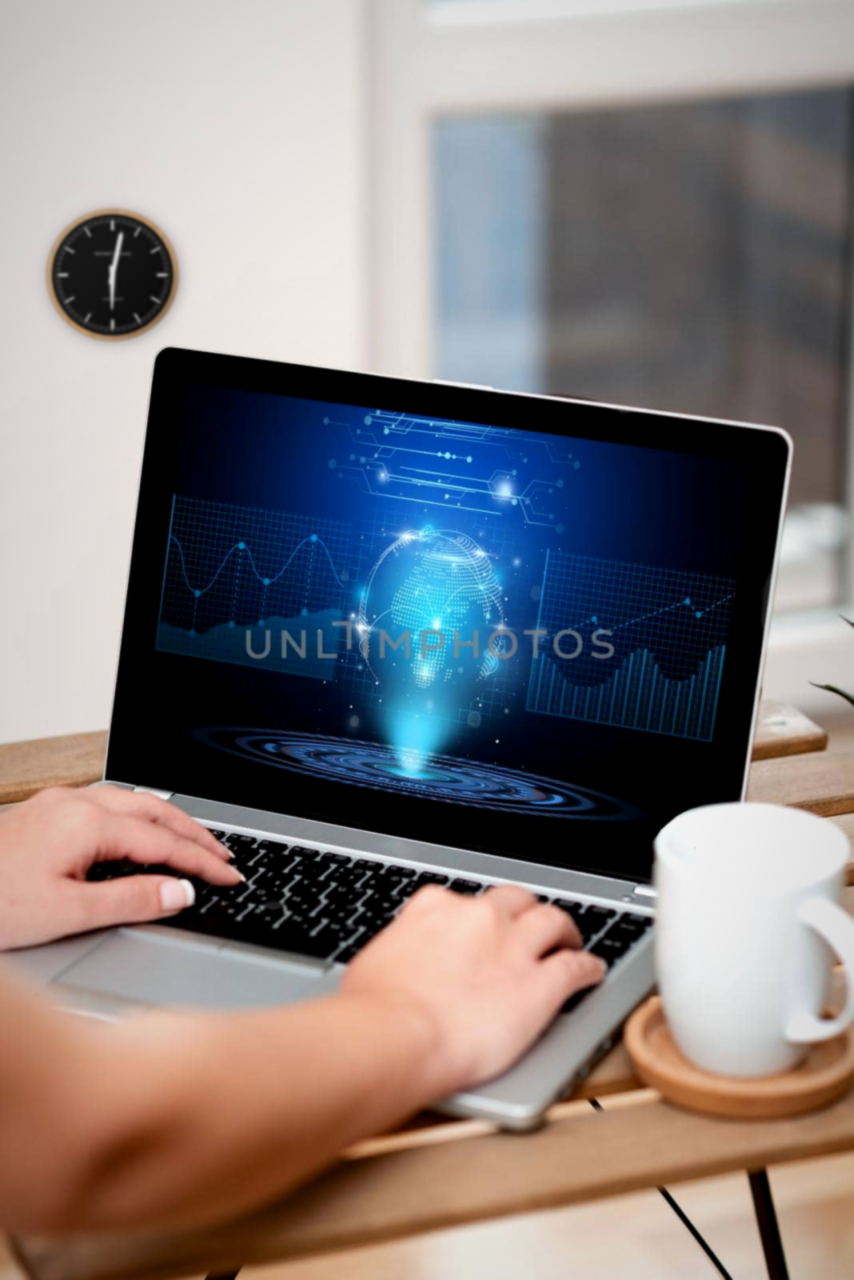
{"hour": 6, "minute": 2}
